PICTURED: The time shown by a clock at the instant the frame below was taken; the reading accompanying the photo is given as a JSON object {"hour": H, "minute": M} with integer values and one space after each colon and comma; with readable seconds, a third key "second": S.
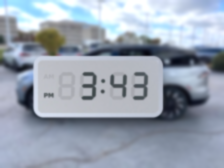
{"hour": 3, "minute": 43}
